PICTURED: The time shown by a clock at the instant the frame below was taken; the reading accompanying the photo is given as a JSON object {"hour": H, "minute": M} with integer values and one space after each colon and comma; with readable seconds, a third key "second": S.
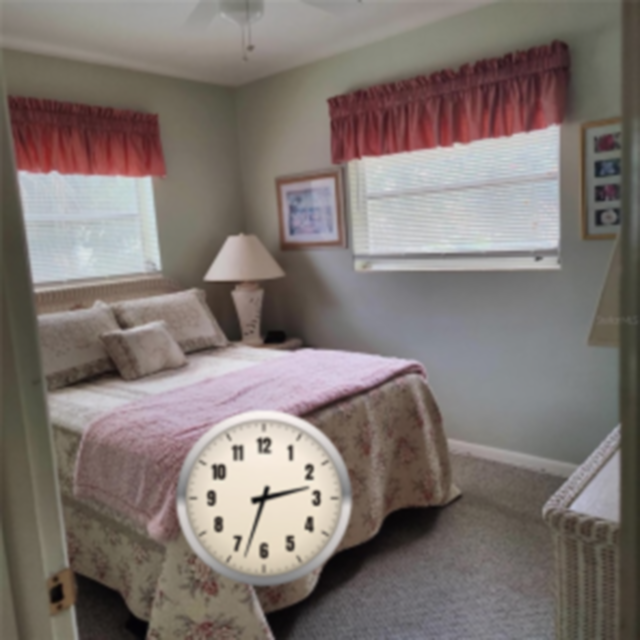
{"hour": 2, "minute": 33}
